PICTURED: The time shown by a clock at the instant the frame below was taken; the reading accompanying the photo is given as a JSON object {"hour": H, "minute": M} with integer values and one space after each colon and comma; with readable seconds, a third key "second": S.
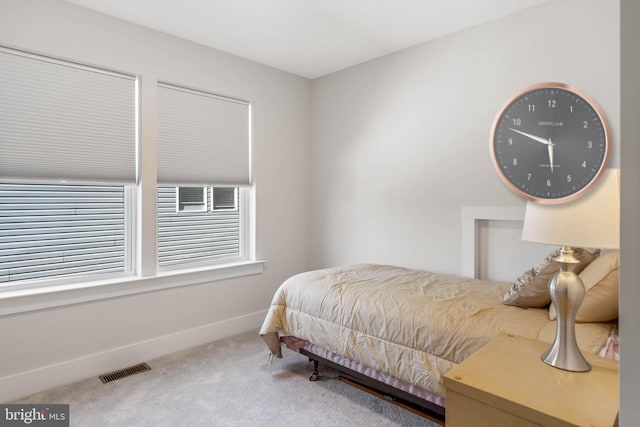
{"hour": 5, "minute": 48}
